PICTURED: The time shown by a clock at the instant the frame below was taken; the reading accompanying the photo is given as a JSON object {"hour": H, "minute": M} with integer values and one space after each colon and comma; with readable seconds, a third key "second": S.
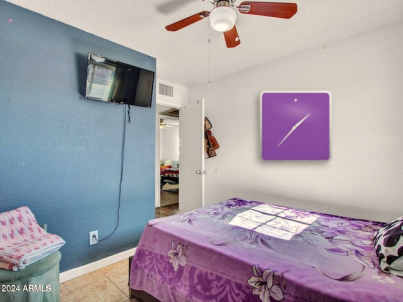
{"hour": 1, "minute": 37}
